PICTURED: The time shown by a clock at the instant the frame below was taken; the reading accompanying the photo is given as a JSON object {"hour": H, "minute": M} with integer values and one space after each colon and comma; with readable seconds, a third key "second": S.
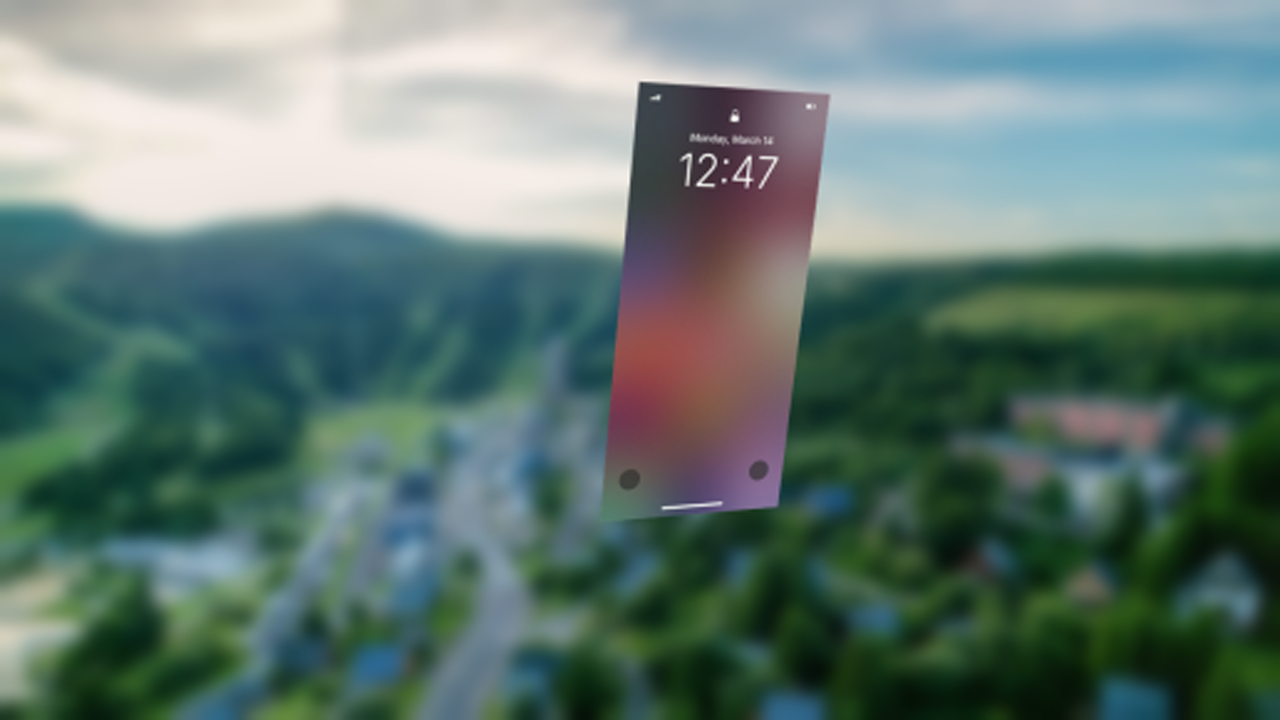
{"hour": 12, "minute": 47}
